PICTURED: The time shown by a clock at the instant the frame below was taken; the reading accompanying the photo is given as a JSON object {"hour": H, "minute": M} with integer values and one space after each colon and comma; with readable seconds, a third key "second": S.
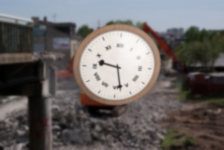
{"hour": 9, "minute": 28}
